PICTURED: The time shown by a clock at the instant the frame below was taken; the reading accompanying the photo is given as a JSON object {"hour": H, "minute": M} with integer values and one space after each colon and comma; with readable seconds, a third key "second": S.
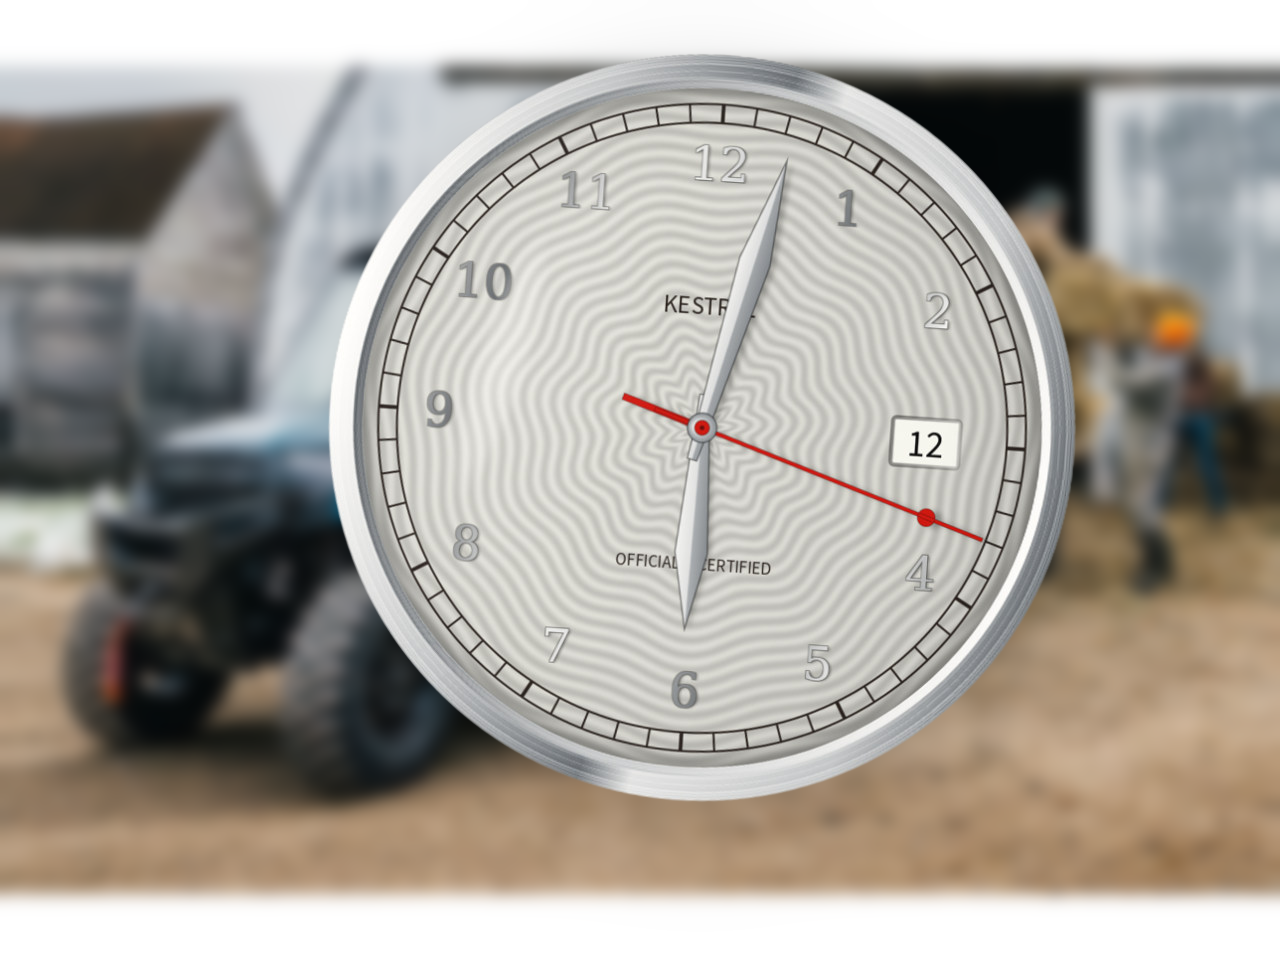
{"hour": 6, "minute": 2, "second": 18}
